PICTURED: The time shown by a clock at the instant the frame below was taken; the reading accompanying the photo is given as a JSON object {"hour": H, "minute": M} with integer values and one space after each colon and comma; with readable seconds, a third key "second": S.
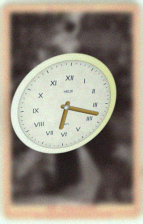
{"hour": 6, "minute": 18}
